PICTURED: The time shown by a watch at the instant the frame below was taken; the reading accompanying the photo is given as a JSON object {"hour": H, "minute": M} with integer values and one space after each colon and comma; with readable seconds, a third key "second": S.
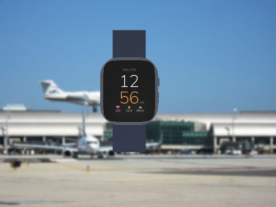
{"hour": 12, "minute": 56}
